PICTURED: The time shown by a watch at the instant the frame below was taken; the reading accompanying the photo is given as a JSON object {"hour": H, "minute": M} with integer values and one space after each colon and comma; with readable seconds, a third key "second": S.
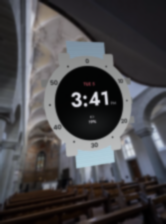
{"hour": 3, "minute": 41}
